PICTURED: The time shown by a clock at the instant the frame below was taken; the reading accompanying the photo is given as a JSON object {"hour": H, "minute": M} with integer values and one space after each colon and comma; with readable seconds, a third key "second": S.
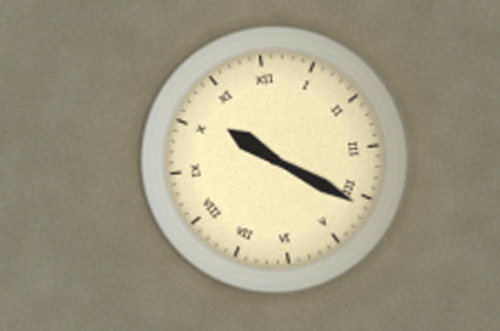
{"hour": 10, "minute": 21}
